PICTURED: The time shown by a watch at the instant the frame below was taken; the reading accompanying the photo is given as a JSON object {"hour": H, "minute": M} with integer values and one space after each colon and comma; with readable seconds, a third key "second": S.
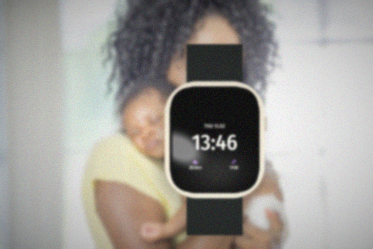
{"hour": 13, "minute": 46}
